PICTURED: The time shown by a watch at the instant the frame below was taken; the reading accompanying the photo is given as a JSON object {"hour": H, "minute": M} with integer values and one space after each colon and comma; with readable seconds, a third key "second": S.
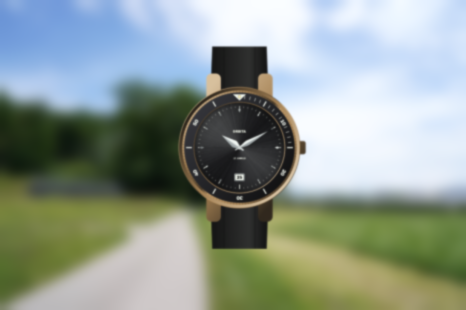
{"hour": 10, "minute": 10}
